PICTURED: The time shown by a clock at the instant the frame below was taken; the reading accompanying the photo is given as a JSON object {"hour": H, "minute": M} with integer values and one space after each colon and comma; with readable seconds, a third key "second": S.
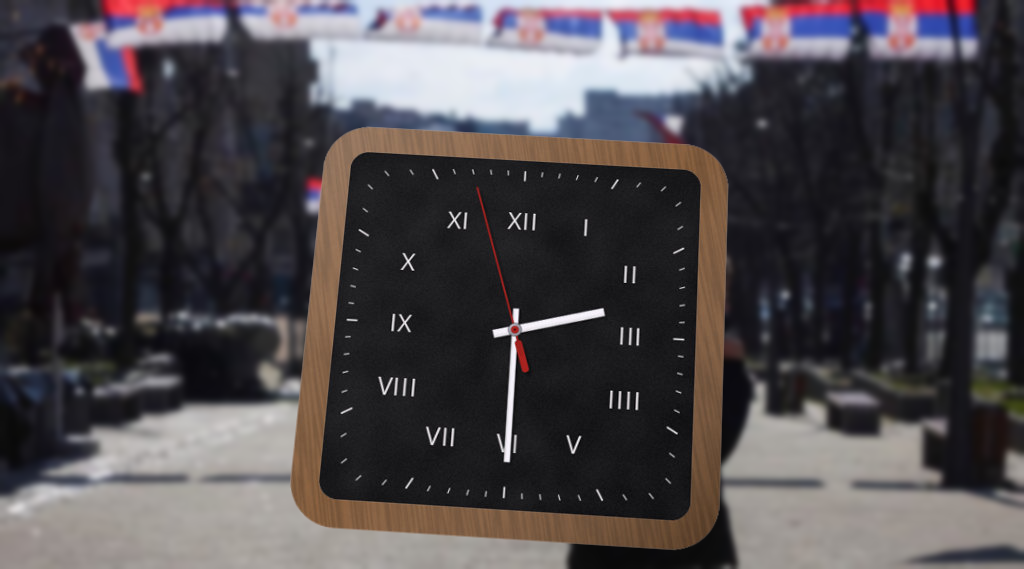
{"hour": 2, "minute": 29, "second": 57}
